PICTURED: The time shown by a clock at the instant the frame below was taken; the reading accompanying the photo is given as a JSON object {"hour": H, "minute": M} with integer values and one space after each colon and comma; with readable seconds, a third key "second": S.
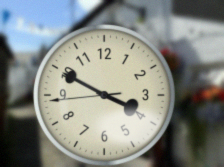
{"hour": 3, "minute": 49, "second": 44}
